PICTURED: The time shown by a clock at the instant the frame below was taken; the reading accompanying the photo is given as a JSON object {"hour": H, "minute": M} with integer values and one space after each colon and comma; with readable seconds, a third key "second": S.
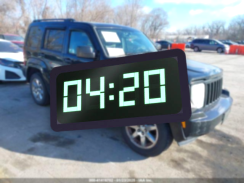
{"hour": 4, "minute": 20}
